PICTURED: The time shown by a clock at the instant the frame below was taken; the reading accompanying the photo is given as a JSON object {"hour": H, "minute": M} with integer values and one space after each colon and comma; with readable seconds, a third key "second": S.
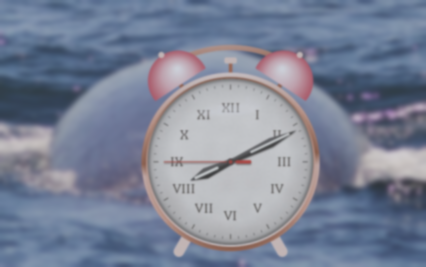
{"hour": 8, "minute": 10, "second": 45}
